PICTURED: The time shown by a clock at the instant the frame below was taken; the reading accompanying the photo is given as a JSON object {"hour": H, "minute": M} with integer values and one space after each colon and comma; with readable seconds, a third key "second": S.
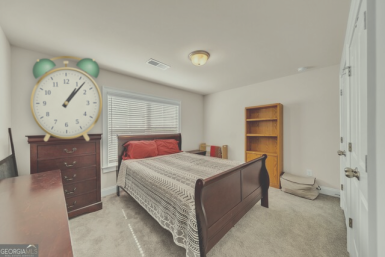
{"hour": 1, "minute": 7}
